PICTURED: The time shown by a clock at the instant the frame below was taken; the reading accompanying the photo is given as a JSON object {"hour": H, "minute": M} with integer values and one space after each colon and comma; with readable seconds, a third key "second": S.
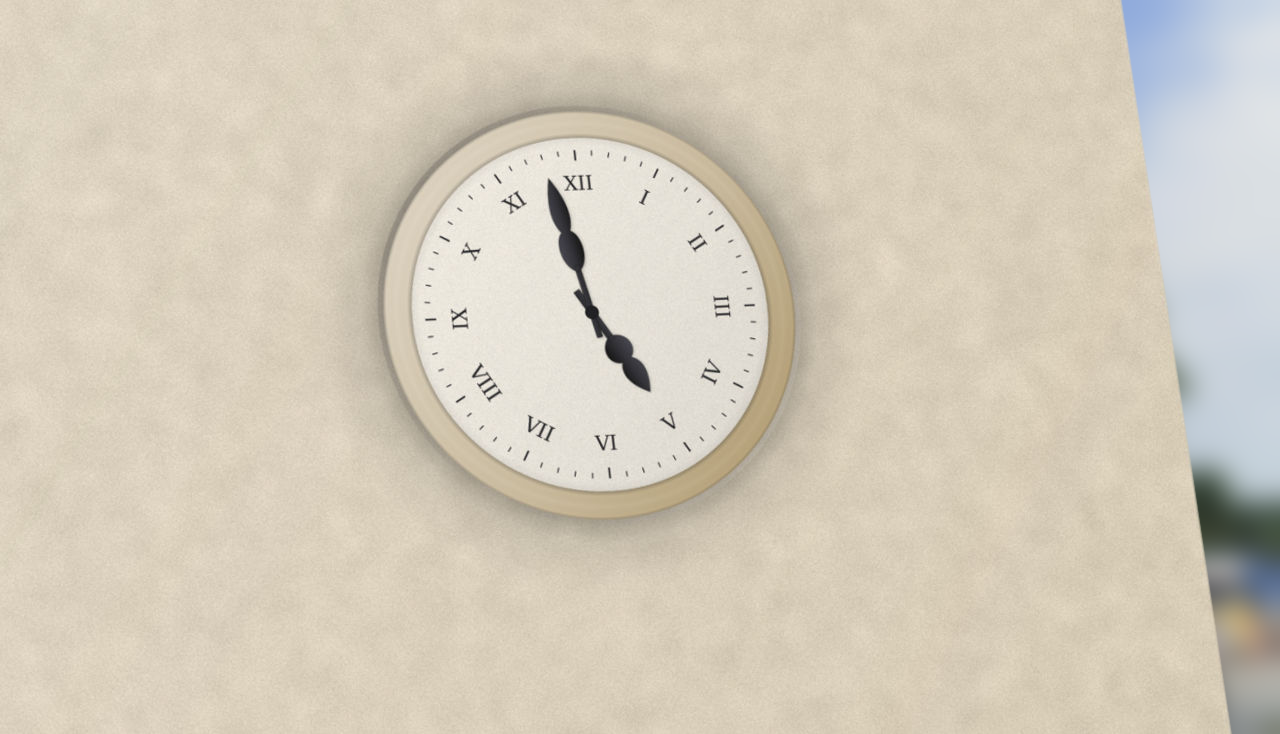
{"hour": 4, "minute": 58}
